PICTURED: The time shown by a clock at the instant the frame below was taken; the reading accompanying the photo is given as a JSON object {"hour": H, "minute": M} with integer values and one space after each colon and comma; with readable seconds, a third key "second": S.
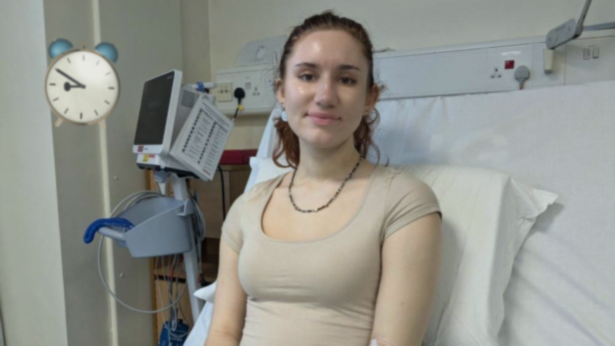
{"hour": 8, "minute": 50}
